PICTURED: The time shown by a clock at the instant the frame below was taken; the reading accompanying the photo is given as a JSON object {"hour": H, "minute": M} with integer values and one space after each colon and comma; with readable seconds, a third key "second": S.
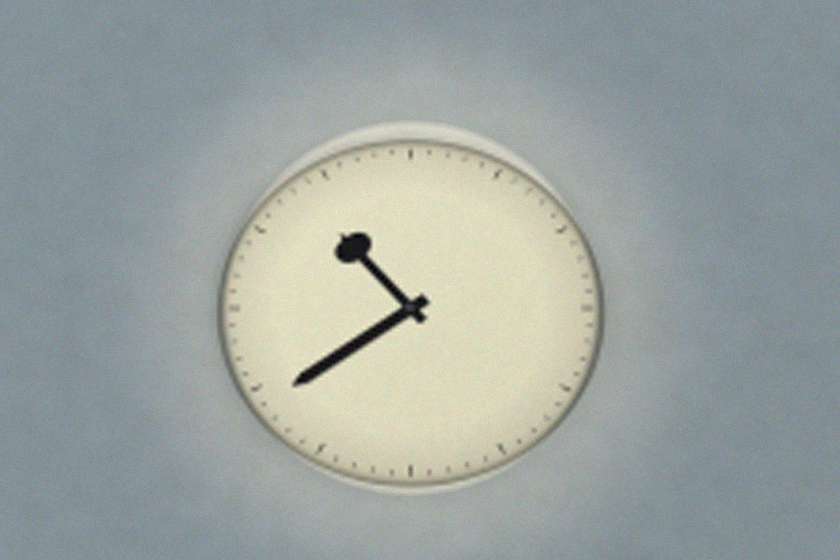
{"hour": 10, "minute": 39}
